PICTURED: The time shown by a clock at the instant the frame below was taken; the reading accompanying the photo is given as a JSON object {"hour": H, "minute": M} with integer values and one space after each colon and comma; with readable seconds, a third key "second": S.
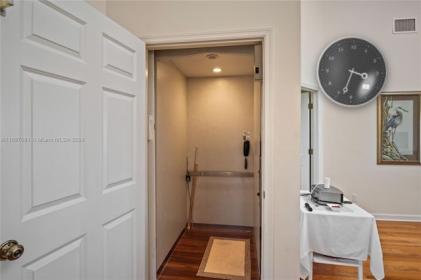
{"hour": 3, "minute": 33}
